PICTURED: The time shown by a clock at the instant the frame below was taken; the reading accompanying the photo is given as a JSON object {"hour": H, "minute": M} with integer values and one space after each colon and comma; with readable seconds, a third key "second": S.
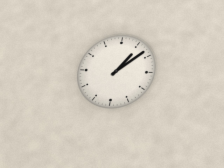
{"hour": 1, "minute": 8}
